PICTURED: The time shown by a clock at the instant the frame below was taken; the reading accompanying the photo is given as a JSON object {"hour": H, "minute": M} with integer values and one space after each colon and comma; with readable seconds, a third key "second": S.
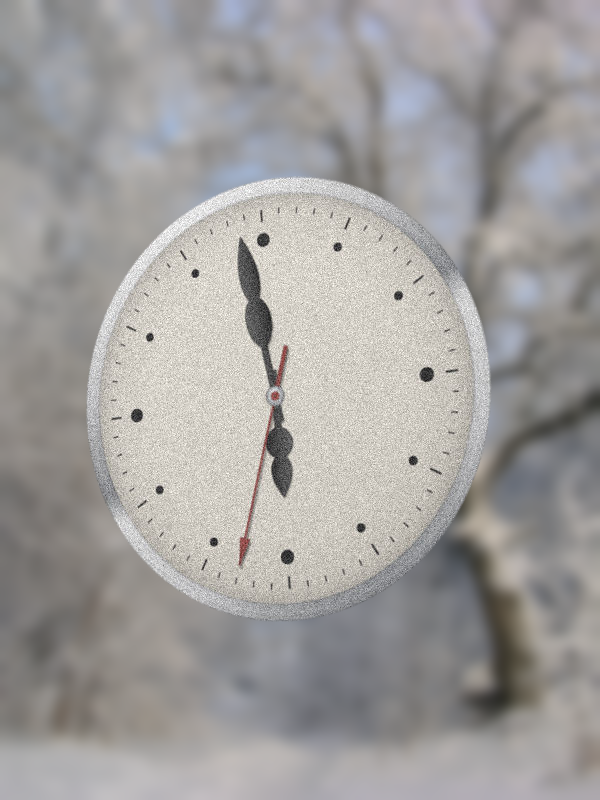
{"hour": 5, "minute": 58, "second": 33}
